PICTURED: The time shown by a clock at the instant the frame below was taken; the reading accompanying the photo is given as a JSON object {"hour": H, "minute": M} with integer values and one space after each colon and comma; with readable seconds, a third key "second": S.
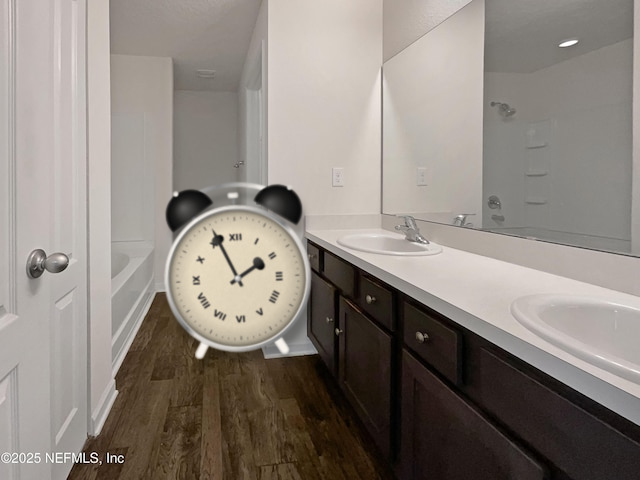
{"hour": 1, "minute": 56}
